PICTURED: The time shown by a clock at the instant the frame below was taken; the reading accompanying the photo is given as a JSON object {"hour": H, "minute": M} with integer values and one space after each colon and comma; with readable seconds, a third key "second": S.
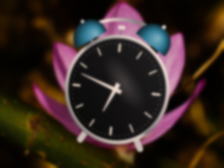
{"hour": 6, "minute": 48}
